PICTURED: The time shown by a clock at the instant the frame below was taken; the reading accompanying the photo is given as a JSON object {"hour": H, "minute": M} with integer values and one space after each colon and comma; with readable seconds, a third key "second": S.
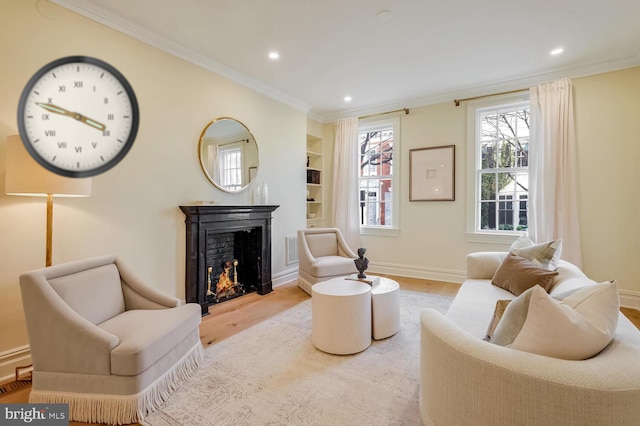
{"hour": 3, "minute": 48}
